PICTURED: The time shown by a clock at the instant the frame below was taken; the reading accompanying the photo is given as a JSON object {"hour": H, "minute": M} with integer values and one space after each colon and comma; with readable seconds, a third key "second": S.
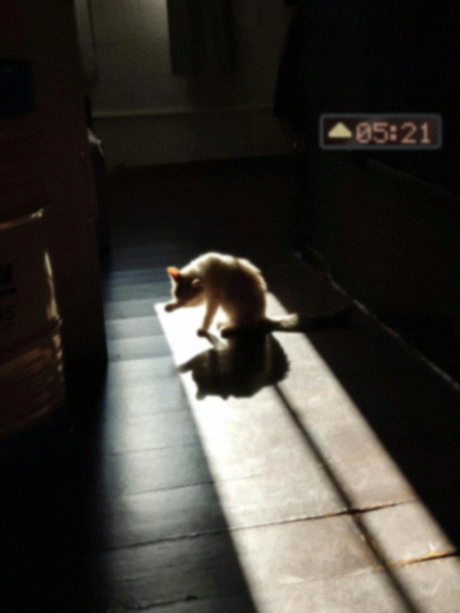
{"hour": 5, "minute": 21}
